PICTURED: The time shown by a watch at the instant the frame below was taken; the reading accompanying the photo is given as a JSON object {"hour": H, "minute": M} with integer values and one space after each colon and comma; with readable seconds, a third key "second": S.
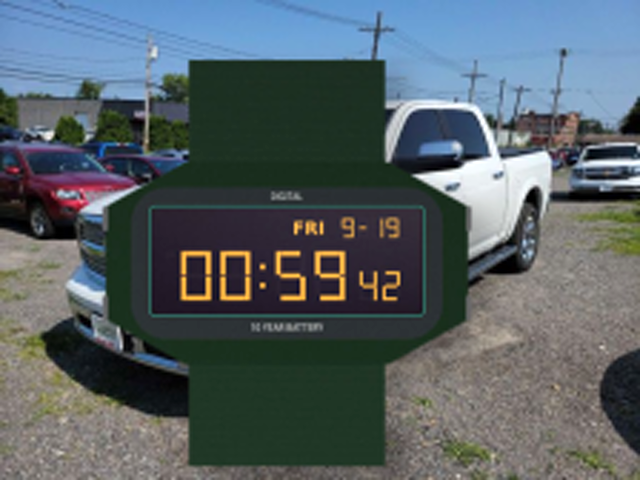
{"hour": 0, "minute": 59, "second": 42}
